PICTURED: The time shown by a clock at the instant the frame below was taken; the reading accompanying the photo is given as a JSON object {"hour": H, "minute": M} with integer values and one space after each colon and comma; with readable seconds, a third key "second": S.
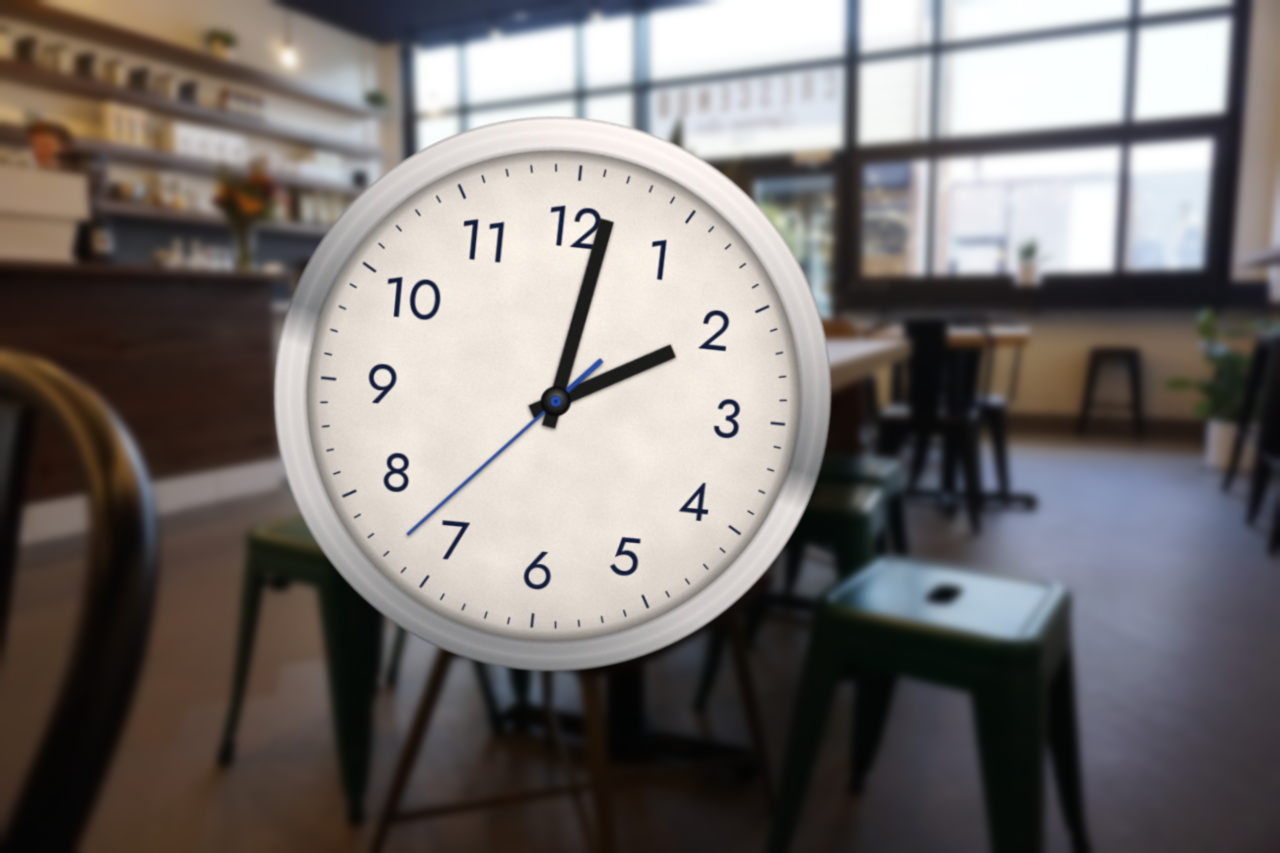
{"hour": 2, "minute": 1, "second": 37}
